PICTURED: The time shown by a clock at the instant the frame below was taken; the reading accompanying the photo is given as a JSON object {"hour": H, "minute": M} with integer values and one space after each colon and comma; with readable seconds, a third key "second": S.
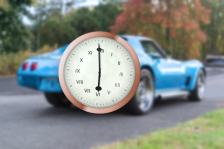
{"hour": 5, "minute": 59}
